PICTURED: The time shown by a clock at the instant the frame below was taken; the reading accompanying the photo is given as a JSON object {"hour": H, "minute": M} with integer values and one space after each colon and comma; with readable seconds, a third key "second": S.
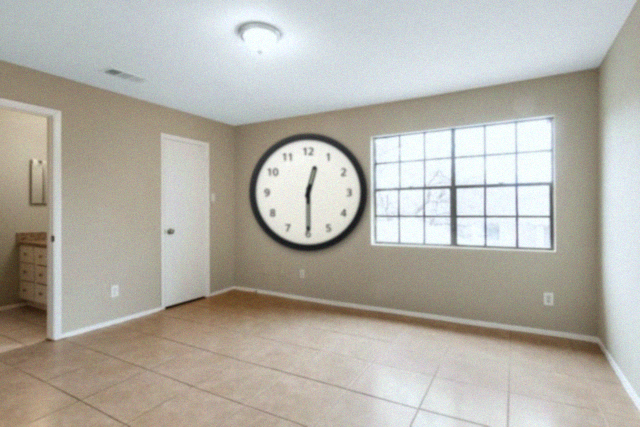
{"hour": 12, "minute": 30}
